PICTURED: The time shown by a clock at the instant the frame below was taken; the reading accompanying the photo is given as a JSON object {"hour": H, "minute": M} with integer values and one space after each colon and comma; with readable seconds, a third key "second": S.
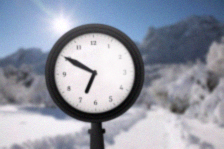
{"hour": 6, "minute": 50}
